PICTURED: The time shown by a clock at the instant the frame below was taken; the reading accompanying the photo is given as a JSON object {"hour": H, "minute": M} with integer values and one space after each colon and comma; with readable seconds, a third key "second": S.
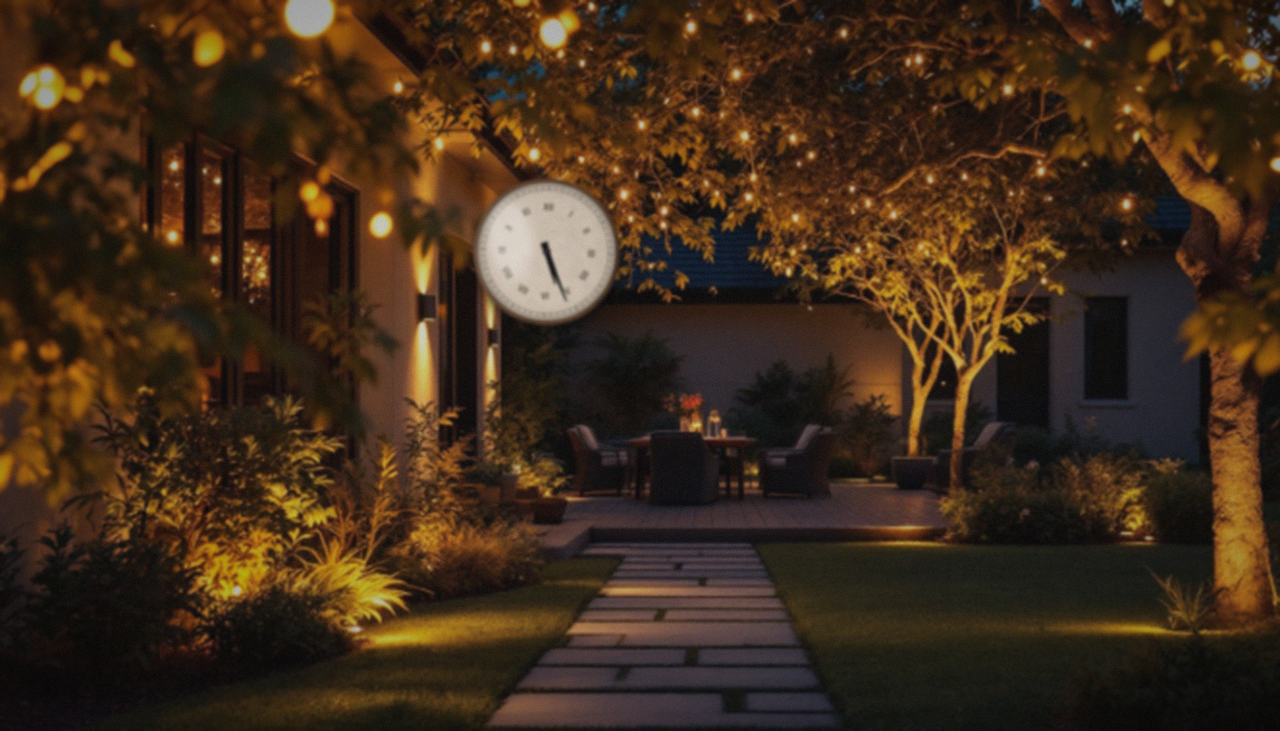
{"hour": 5, "minute": 26}
